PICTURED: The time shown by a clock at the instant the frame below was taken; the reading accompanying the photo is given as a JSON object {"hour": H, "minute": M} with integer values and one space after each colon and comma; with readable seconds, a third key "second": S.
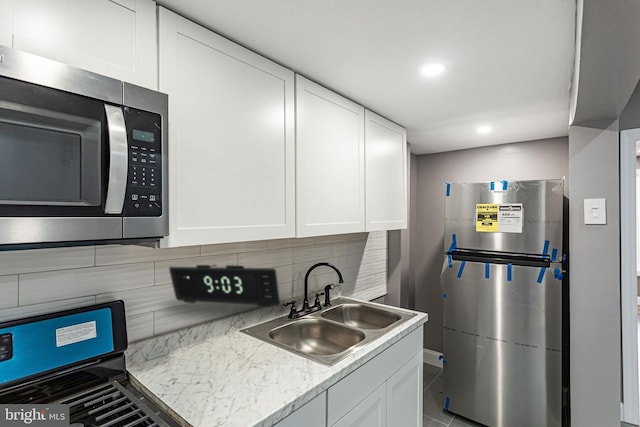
{"hour": 9, "minute": 3}
